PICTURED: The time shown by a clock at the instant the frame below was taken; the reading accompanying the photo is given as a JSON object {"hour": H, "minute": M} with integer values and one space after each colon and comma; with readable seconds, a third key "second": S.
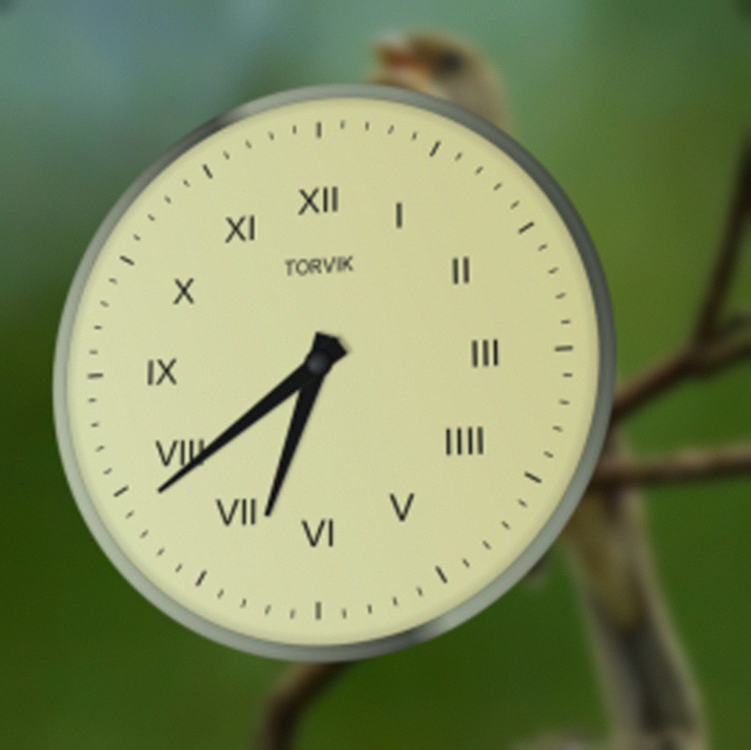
{"hour": 6, "minute": 39}
